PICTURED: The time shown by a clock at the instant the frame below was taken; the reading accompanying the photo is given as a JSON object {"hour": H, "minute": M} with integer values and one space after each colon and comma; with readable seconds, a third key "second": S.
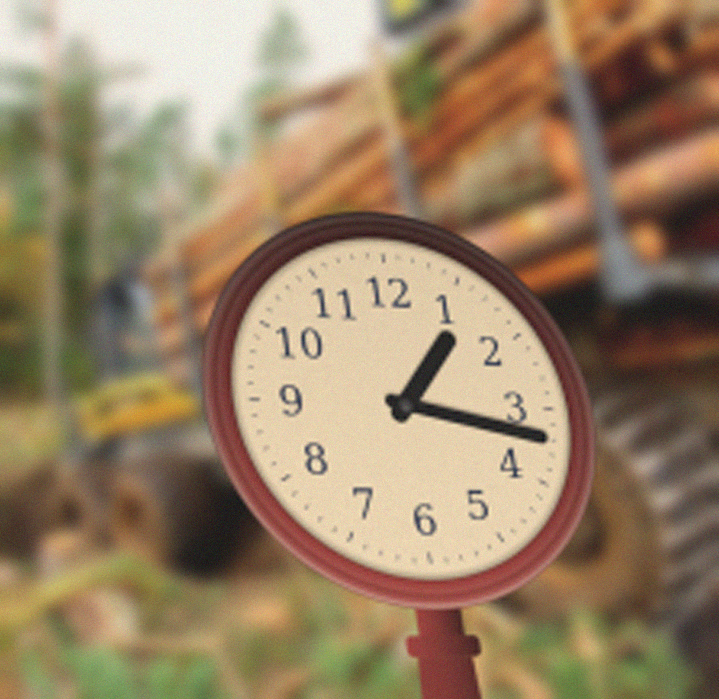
{"hour": 1, "minute": 17}
